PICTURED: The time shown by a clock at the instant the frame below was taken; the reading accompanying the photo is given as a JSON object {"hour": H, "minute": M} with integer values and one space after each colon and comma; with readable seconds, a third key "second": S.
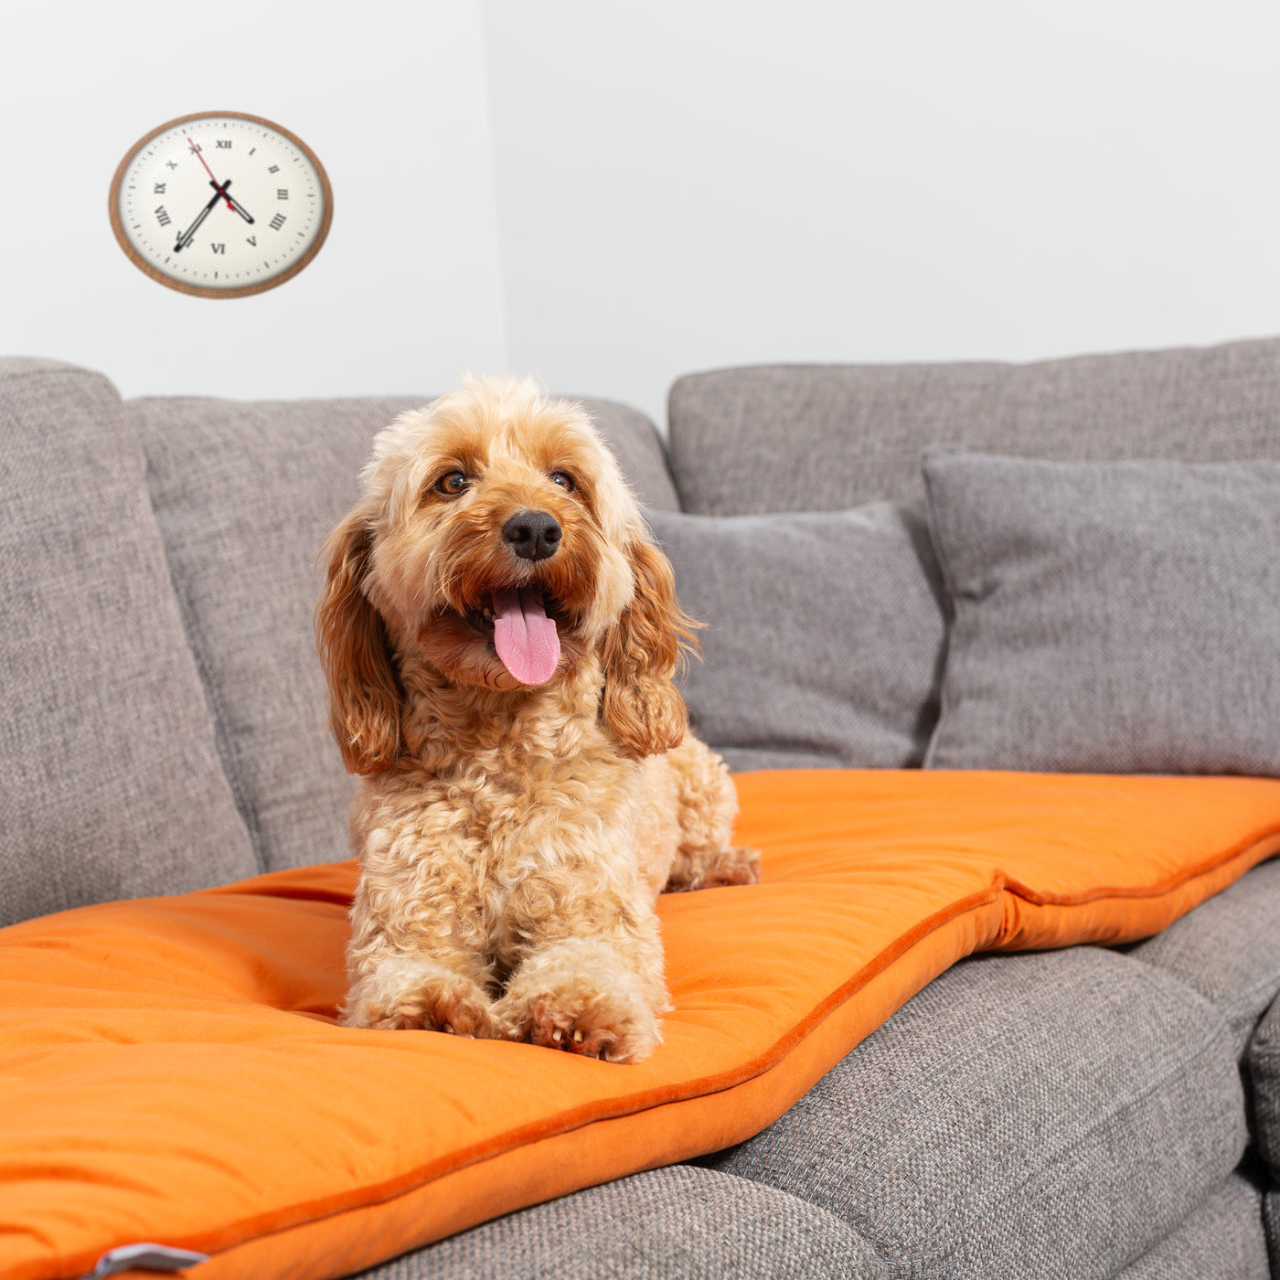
{"hour": 4, "minute": 34, "second": 55}
